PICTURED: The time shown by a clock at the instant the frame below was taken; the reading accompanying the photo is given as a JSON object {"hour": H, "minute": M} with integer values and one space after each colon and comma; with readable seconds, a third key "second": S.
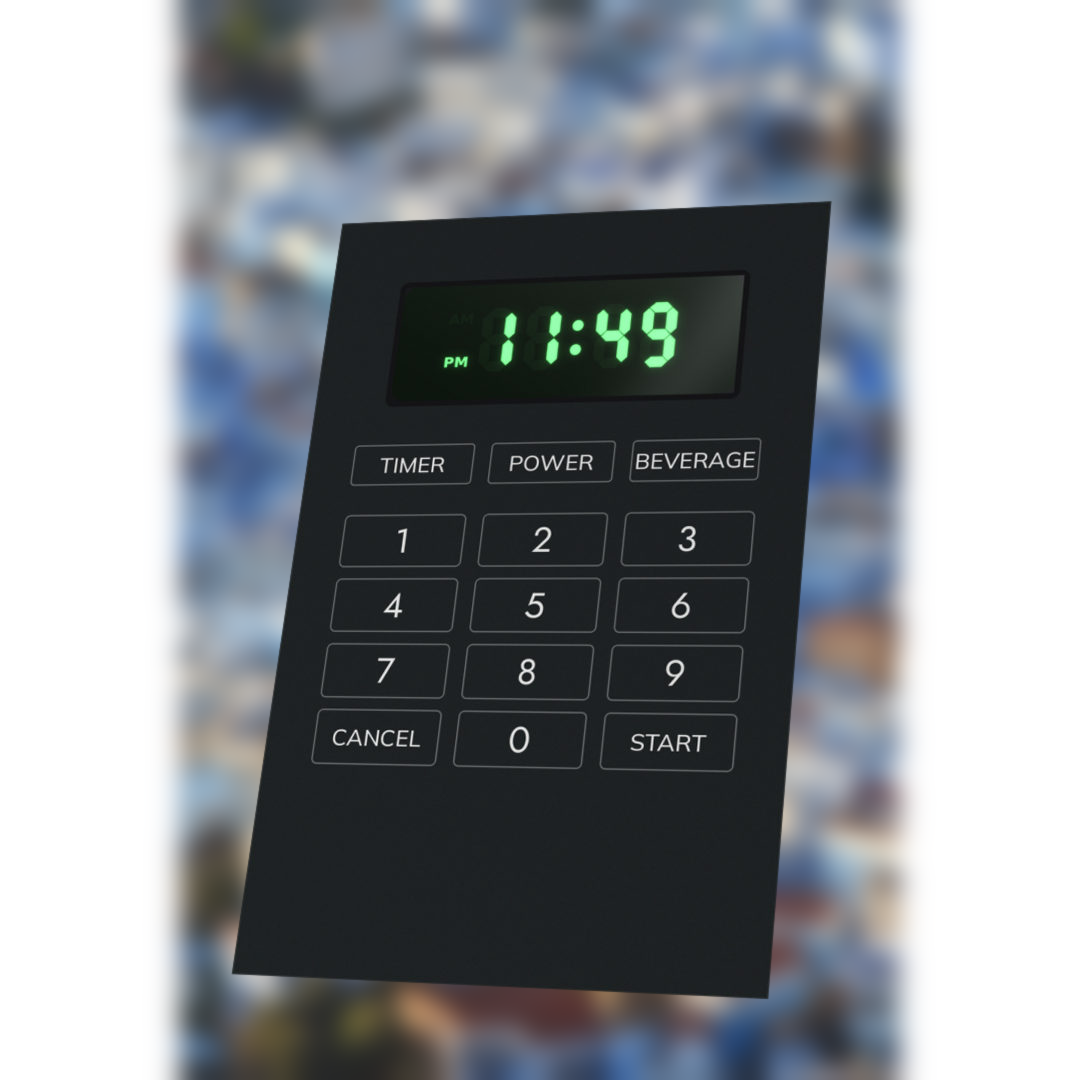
{"hour": 11, "minute": 49}
